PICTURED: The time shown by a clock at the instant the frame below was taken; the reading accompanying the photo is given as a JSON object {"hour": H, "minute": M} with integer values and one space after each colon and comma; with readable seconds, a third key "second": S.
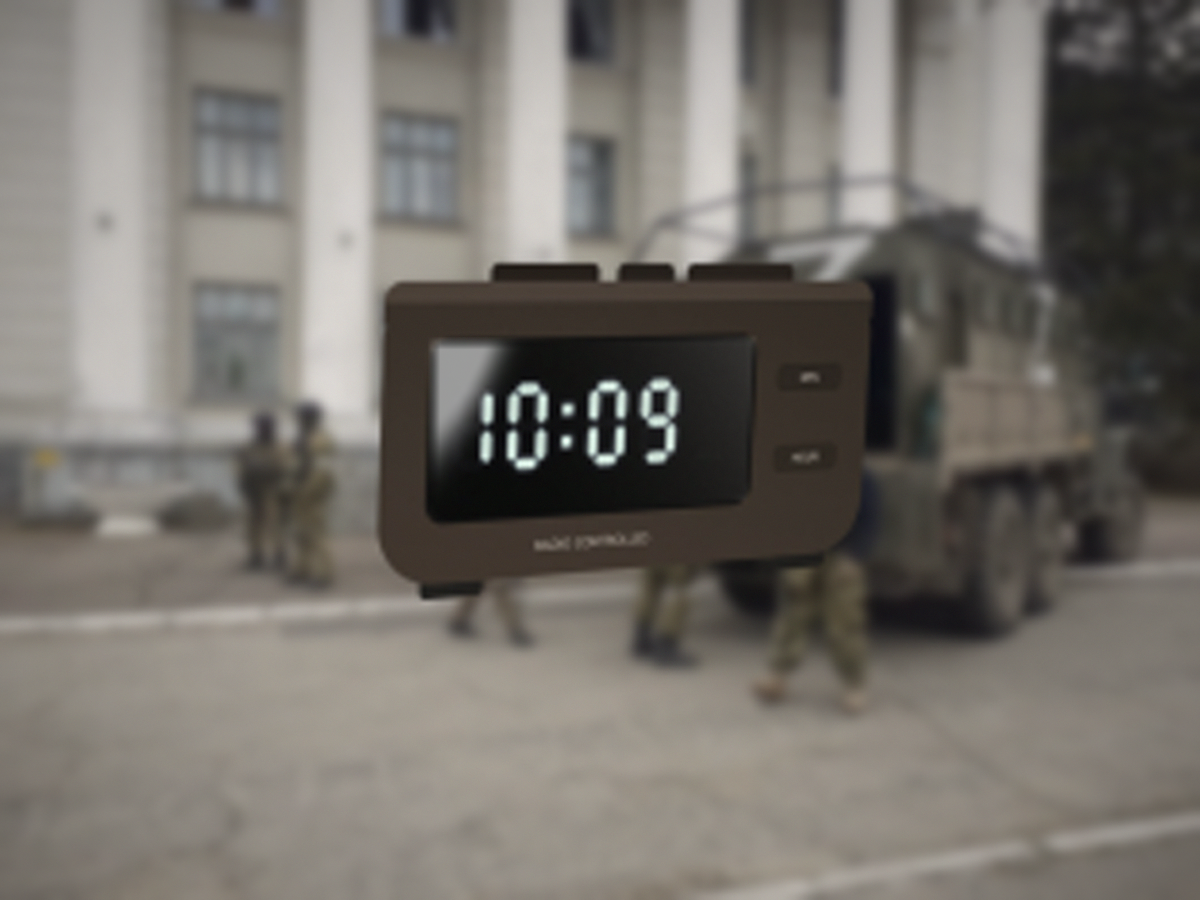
{"hour": 10, "minute": 9}
